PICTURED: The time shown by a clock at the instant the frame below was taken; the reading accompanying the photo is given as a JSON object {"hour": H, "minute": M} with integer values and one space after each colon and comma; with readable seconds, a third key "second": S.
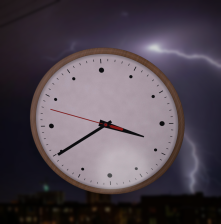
{"hour": 3, "minute": 39, "second": 48}
